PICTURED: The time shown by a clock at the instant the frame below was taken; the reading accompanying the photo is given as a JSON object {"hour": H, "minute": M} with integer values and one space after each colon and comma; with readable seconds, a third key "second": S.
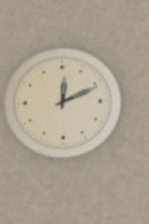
{"hour": 12, "minute": 11}
